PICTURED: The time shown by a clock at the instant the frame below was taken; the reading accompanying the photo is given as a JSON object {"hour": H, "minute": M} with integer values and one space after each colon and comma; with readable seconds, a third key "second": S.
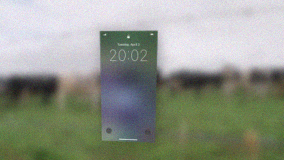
{"hour": 20, "minute": 2}
